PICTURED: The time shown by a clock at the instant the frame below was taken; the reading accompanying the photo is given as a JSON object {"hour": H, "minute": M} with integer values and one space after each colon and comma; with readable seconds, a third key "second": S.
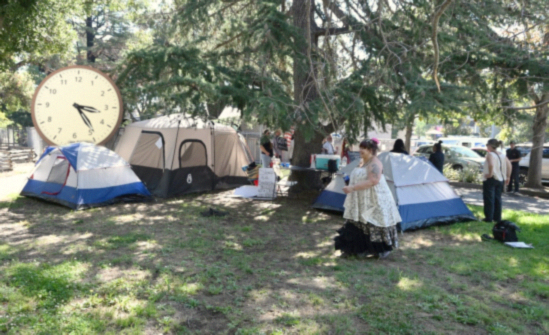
{"hour": 3, "minute": 24}
